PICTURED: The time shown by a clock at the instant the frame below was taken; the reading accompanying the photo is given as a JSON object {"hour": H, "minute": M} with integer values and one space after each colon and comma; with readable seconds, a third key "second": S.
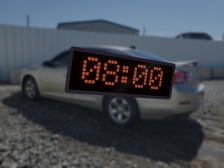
{"hour": 8, "minute": 0}
